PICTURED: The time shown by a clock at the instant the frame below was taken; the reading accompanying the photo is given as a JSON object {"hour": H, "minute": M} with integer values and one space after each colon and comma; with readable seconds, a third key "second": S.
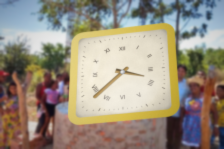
{"hour": 3, "minute": 38}
